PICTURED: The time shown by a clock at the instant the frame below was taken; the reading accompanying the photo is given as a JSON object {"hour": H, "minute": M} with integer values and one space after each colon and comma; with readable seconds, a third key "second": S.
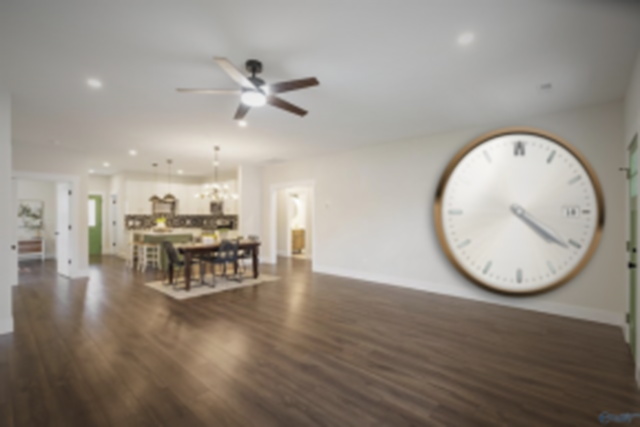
{"hour": 4, "minute": 21}
